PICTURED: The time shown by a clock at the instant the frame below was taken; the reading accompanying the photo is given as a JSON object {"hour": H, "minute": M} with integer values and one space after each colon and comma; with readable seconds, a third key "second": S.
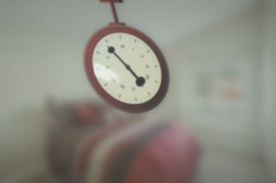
{"hour": 4, "minute": 54}
